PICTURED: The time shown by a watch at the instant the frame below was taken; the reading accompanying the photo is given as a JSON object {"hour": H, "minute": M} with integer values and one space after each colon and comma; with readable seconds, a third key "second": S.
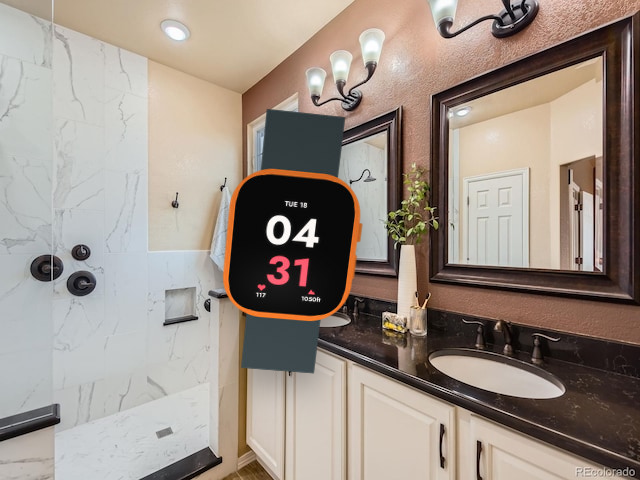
{"hour": 4, "minute": 31}
